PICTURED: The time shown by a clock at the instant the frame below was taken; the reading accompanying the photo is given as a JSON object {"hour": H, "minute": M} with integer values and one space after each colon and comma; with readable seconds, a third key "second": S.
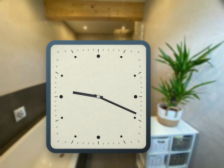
{"hour": 9, "minute": 19}
